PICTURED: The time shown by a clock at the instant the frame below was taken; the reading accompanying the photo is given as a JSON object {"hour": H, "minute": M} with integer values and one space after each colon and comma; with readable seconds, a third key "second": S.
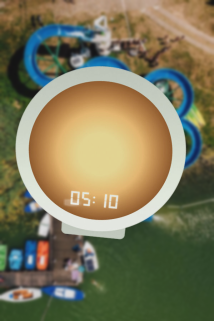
{"hour": 5, "minute": 10}
